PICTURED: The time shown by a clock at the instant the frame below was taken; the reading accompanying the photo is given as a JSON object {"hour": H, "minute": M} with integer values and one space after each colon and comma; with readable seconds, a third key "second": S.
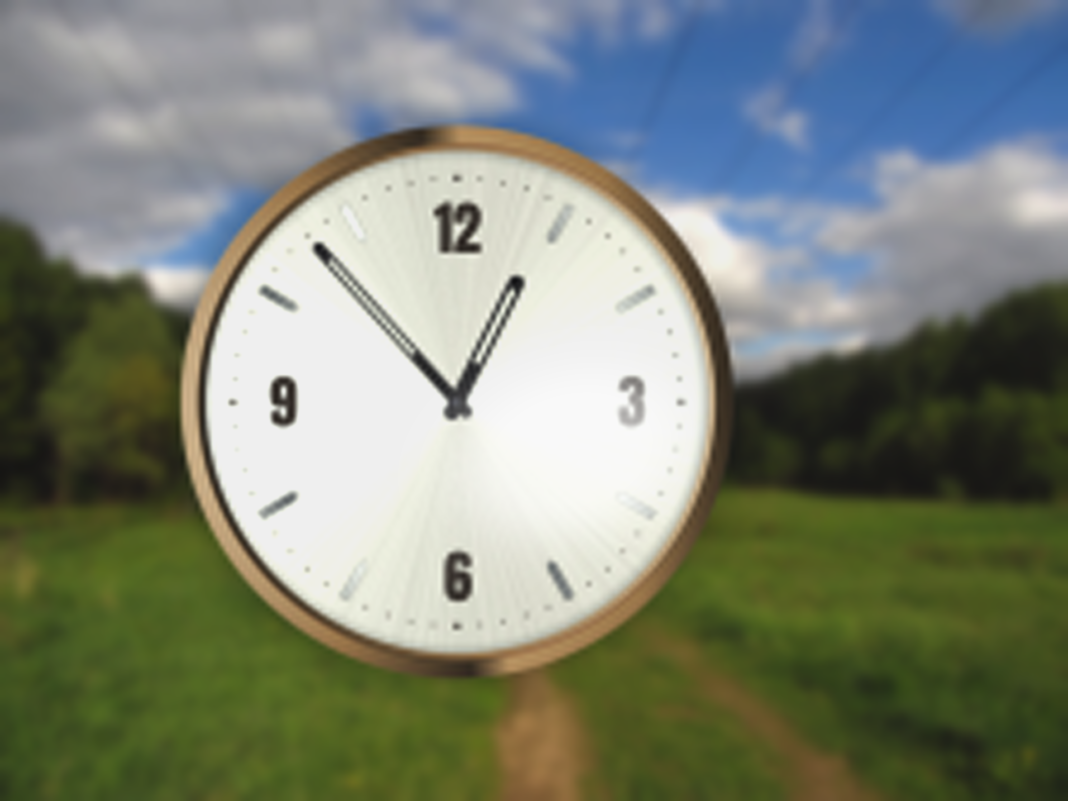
{"hour": 12, "minute": 53}
